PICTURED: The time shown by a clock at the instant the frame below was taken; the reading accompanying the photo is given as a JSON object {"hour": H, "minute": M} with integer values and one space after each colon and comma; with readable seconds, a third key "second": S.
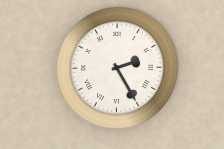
{"hour": 2, "minute": 25}
